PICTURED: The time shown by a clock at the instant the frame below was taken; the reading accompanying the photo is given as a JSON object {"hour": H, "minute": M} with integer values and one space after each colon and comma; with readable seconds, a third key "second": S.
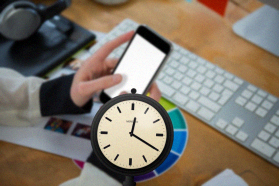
{"hour": 12, "minute": 20}
